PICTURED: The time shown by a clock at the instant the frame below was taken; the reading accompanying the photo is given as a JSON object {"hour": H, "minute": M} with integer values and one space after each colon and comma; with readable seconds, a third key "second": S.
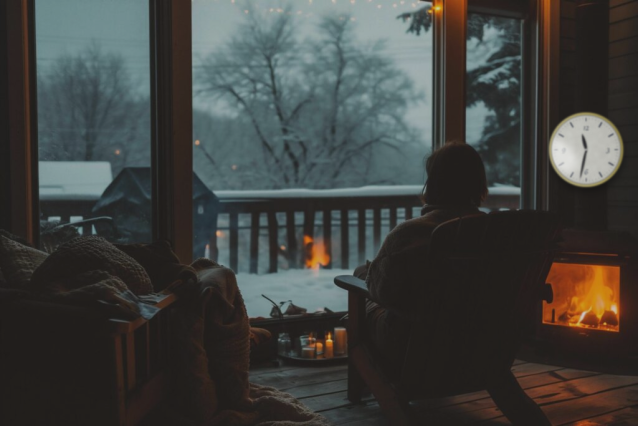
{"hour": 11, "minute": 32}
